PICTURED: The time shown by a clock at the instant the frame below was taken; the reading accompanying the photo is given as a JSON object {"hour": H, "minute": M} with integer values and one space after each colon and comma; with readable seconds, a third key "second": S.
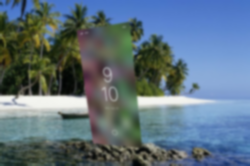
{"hour": 9, "minute": 10}
